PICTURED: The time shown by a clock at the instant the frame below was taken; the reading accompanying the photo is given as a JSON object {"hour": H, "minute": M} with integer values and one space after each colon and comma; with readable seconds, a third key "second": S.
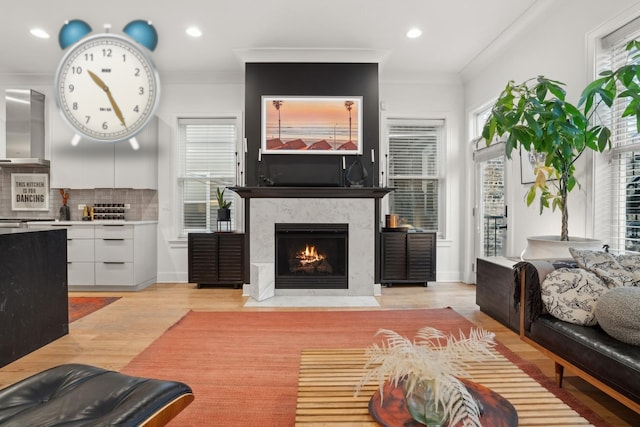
{"hour": 10, "minute": 25}
